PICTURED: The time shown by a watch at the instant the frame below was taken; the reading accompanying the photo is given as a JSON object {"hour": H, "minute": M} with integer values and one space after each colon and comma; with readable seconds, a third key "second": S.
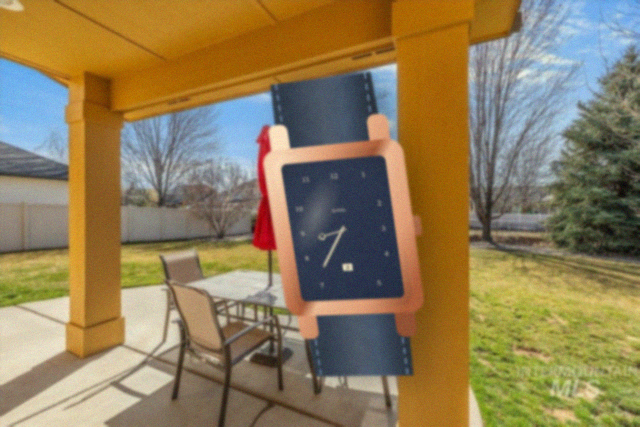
{"hour": 8, "minute": 36}
